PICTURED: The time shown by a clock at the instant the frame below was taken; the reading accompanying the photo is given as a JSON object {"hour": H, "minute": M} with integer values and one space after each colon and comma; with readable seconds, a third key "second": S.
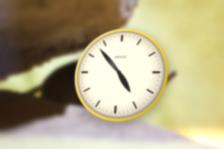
{"hour": 4, "minute": 53}
